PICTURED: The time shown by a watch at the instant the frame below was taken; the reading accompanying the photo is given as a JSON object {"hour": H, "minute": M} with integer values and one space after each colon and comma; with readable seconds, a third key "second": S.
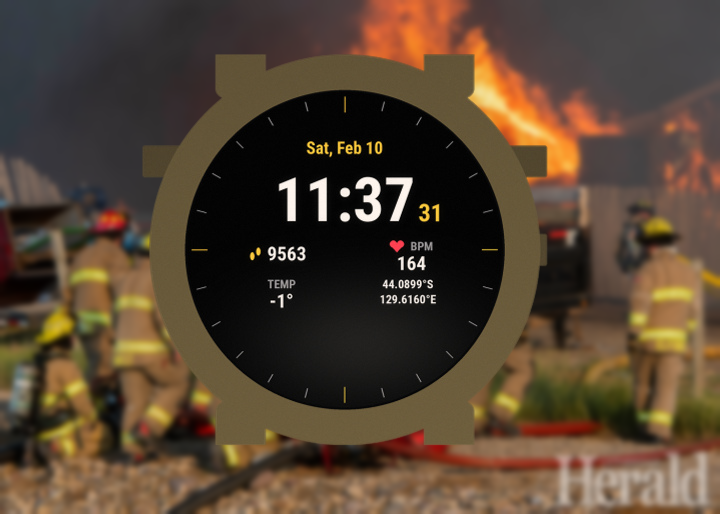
{"hour": 11, "minute": 37, "second": 31}
